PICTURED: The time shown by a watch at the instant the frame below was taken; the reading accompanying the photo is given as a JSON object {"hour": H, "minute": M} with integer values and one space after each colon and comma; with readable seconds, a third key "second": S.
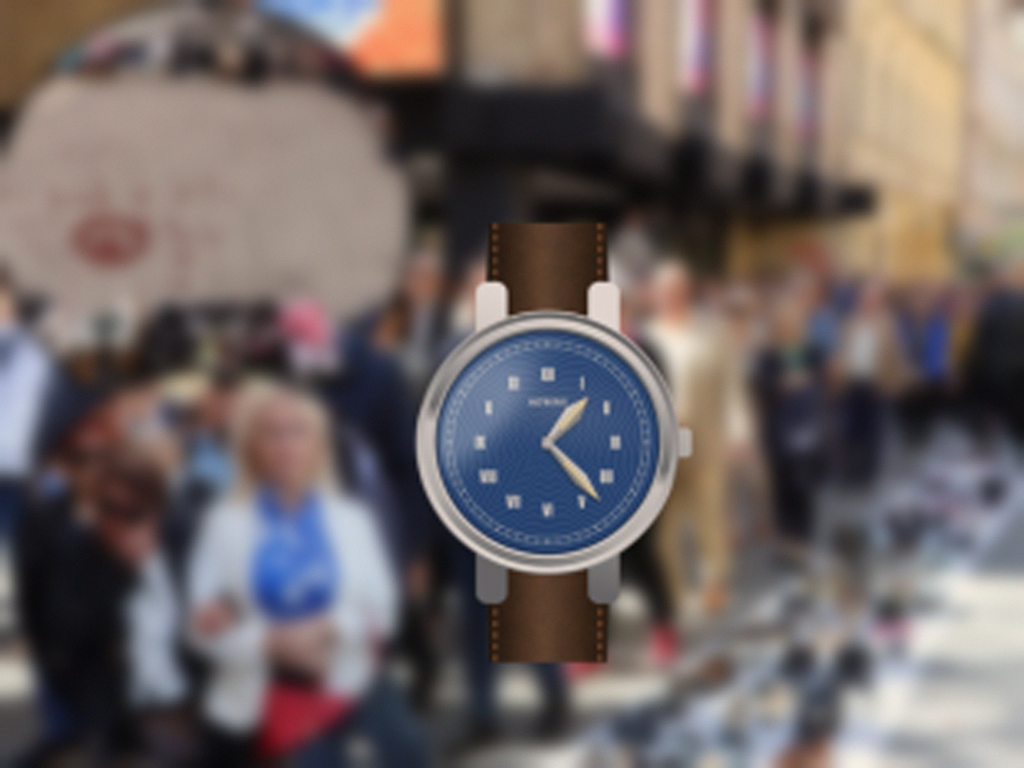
{"hour": 1, "minute": 23}
